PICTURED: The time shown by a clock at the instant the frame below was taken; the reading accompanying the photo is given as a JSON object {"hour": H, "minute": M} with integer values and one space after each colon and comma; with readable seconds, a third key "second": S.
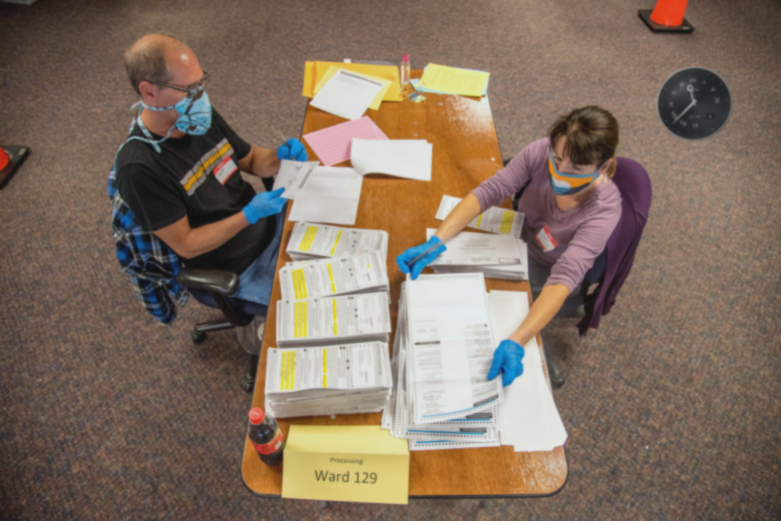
{"hour": 11, "minute": 38}
